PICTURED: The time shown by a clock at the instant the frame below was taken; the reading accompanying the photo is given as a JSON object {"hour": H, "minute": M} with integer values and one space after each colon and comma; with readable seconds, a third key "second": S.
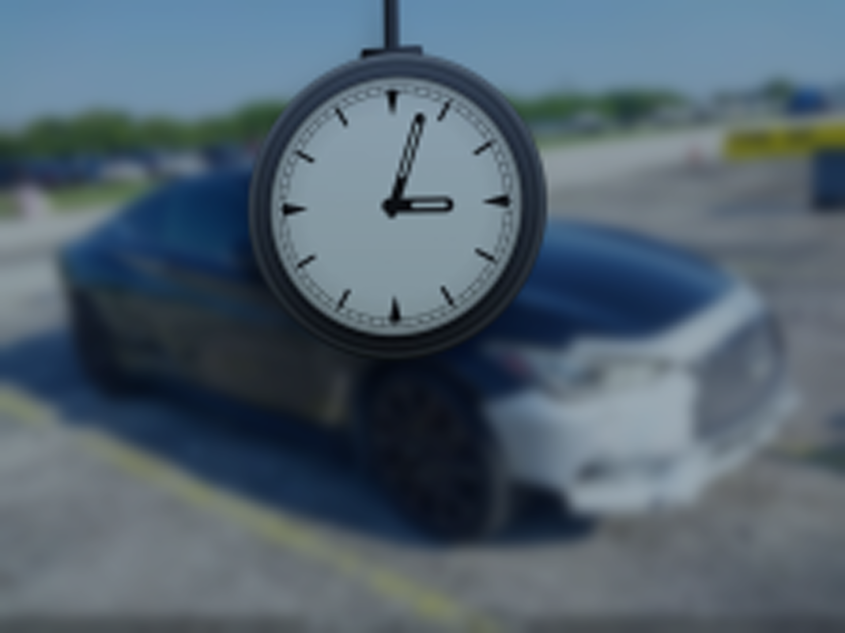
{"hour": 3, "minute": 3}
